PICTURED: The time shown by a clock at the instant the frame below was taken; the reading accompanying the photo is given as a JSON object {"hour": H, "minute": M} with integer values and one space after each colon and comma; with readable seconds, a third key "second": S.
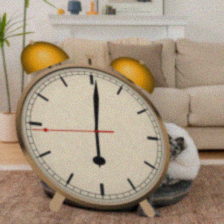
{"hour": 6, "minute": 0, "second": 44}
